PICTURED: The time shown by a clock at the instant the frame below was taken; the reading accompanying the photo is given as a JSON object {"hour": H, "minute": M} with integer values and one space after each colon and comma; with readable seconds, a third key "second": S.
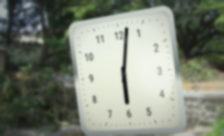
{"hour": 6, "minute": 2}
